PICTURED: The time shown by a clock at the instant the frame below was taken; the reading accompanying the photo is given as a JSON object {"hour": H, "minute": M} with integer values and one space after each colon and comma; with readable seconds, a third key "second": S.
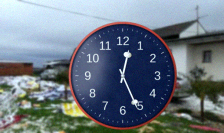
{"hour": 12, "minute": 26}
